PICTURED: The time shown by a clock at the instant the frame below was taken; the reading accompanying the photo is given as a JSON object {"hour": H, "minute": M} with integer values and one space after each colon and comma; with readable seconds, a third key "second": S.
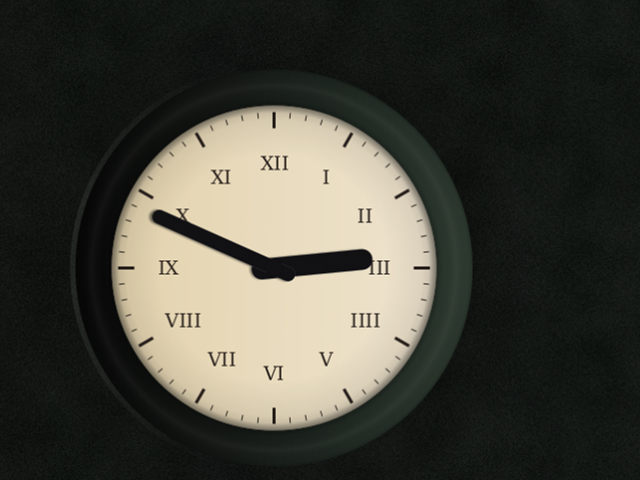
{"hour": 2, "minute": 49}
